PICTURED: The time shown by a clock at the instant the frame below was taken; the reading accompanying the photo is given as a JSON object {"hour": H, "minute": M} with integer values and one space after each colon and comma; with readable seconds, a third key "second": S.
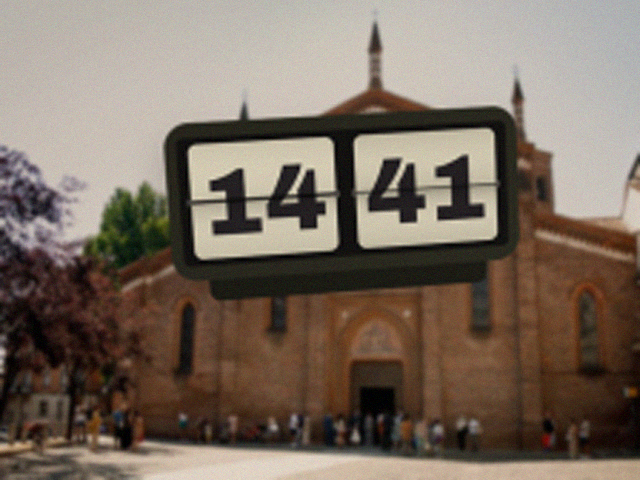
{"hour": 14, "minute": 41}
